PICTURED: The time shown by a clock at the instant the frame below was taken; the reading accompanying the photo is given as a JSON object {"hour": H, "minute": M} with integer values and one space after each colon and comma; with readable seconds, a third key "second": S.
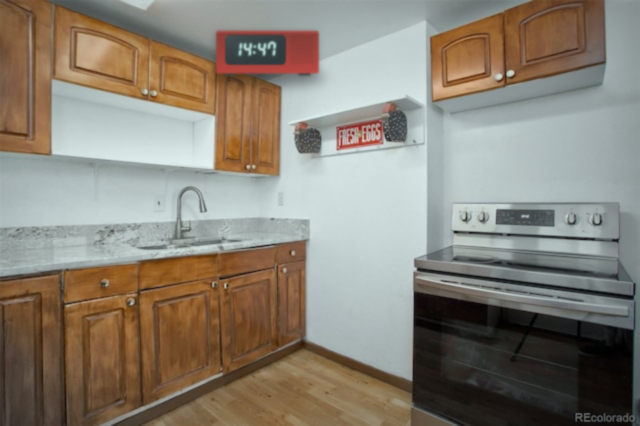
{"hour": 14, "minute": 47}
